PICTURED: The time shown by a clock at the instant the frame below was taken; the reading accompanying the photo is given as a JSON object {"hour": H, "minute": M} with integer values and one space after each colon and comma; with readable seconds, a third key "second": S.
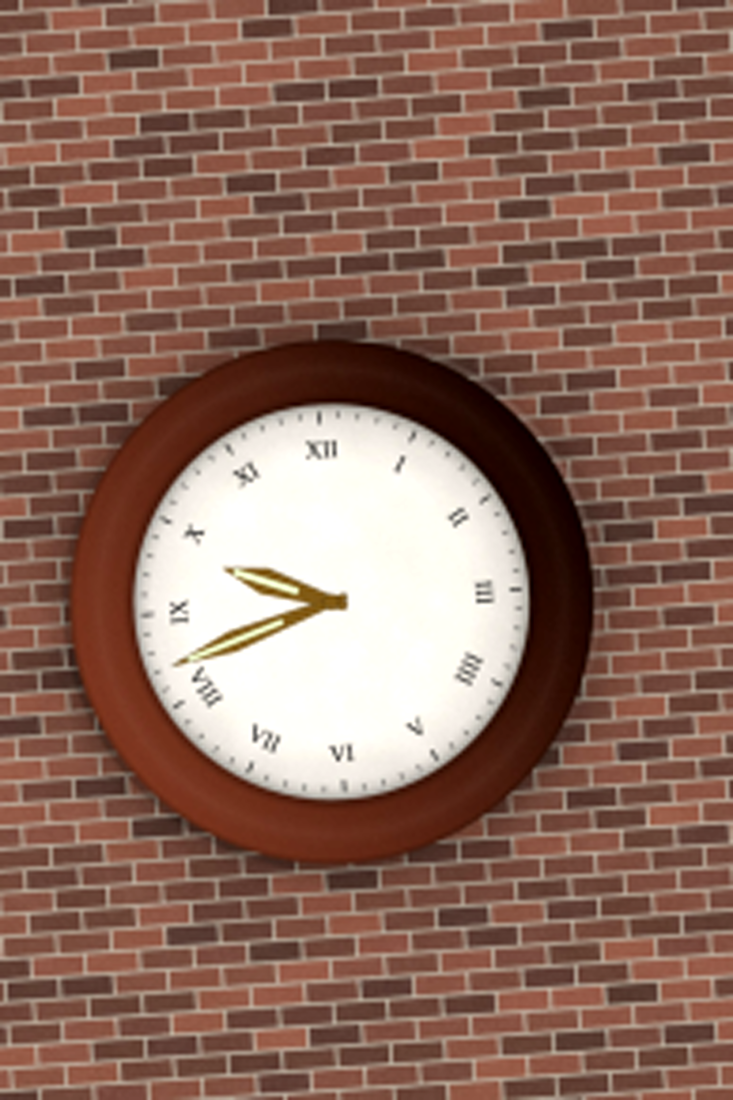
{"hour": 9, "minute": 42}
